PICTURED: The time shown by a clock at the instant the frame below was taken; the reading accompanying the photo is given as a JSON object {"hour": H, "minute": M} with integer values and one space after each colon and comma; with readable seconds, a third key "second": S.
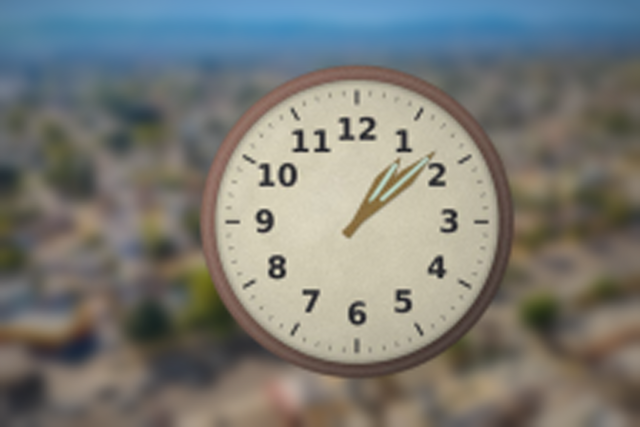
{"hour": 1, "minute": 8}
